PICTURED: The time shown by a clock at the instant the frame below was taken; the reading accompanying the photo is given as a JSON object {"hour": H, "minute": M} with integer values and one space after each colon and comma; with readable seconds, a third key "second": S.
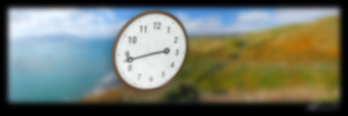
{"hour": 2, "minute": 43}
